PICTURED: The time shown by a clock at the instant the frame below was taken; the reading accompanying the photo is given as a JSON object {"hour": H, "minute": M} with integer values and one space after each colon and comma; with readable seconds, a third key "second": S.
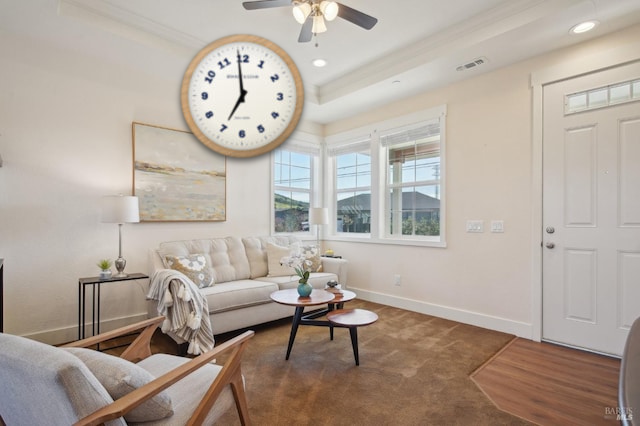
{"hour": 6, "minute": 59}
